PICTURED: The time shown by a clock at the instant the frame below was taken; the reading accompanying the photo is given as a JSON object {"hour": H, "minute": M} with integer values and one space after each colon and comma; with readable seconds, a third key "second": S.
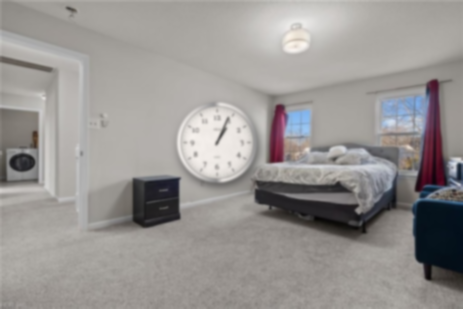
{"hour": 1, "minute": 4}
